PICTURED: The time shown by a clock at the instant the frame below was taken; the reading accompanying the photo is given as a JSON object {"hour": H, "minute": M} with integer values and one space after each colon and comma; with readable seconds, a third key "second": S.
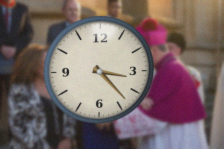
{"hour": 3, "minute": 23}
